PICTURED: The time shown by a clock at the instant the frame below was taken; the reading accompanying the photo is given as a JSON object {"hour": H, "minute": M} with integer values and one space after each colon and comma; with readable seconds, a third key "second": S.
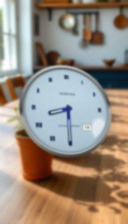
{"hour": 8, "minute": 30}
